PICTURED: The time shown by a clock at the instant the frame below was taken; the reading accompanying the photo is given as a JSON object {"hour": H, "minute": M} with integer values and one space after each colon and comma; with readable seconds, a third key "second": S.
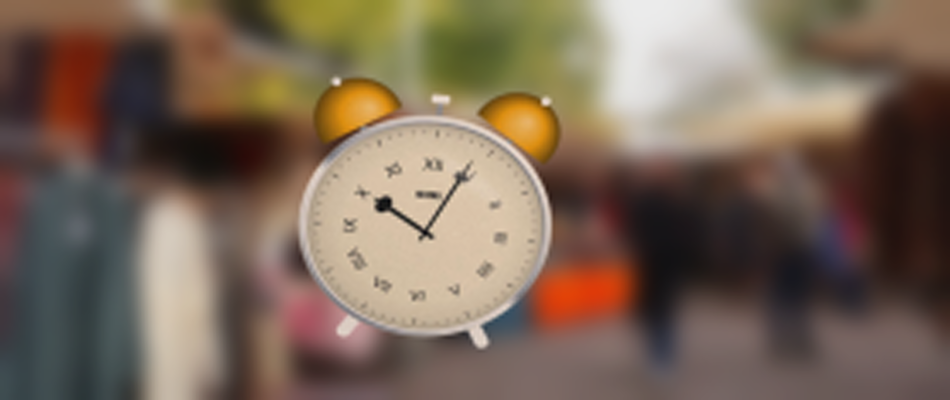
{"hour": 10, "minute": 4}
